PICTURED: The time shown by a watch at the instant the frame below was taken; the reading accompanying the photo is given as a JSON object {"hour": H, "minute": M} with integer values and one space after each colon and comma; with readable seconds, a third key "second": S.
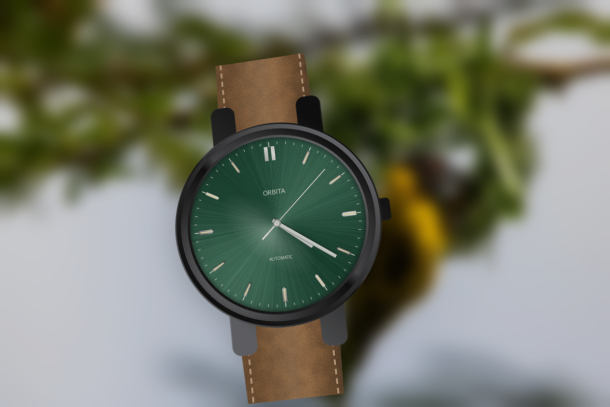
{"hour": 4, "minute": 21, "second": 8}
